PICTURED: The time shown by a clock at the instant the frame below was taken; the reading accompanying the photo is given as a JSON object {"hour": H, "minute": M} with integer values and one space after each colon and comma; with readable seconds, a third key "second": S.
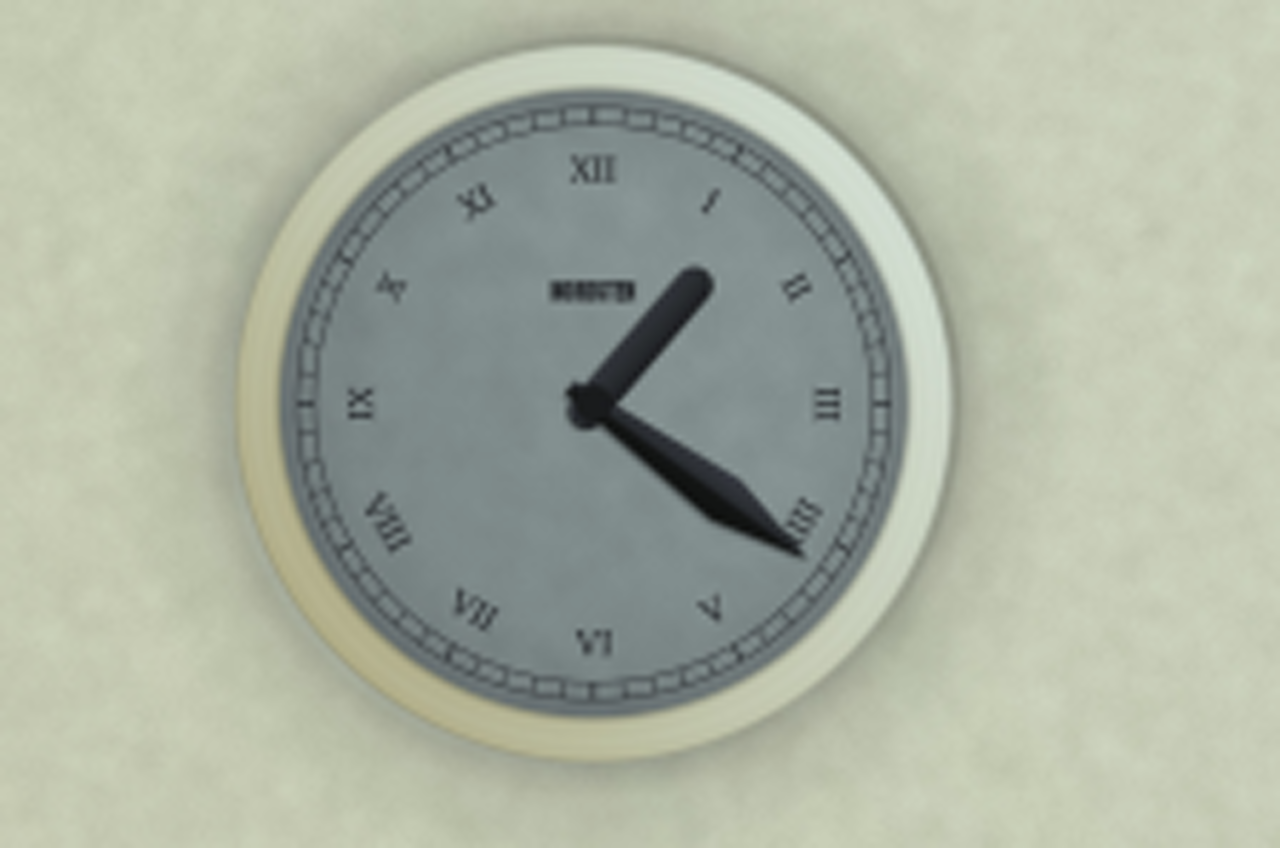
{"hour": 1, "minute": 21}
